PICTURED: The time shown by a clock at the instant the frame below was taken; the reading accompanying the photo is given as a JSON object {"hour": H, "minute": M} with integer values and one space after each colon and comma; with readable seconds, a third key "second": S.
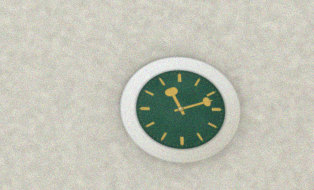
{"hour": 11, "minute": 12}
